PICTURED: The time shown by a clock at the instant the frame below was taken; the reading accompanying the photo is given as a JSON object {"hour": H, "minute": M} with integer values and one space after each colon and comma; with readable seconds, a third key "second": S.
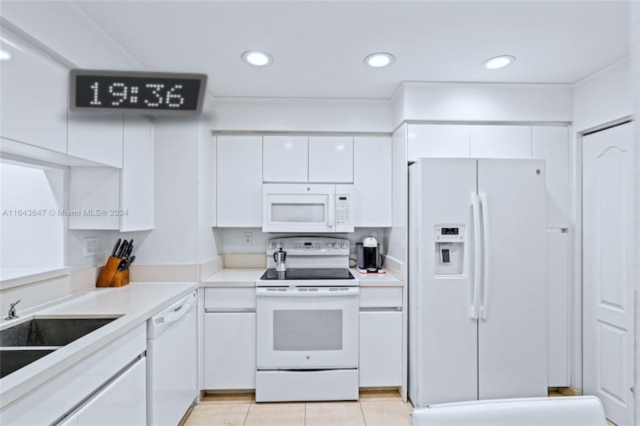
{"hour": 19, "minute": 36}
